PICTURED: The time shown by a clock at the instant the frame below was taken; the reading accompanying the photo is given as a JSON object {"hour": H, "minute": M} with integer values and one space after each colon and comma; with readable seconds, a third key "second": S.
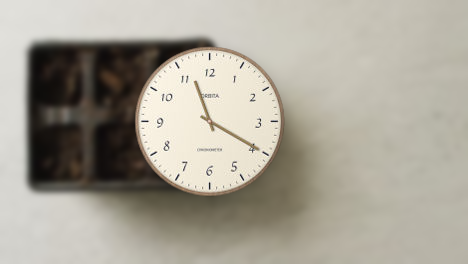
{"hour": 11, "minute": 20}
